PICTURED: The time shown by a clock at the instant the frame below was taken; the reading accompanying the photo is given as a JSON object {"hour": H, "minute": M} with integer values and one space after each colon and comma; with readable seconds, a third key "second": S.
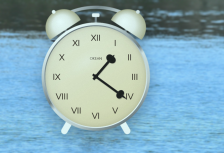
{"hour": 1, "minute": 21}
